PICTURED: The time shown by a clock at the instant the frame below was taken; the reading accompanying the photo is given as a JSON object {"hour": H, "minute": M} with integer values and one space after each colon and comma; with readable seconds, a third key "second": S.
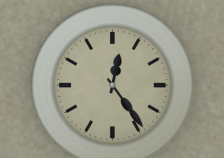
{"hour": 12, "minute": 24}
